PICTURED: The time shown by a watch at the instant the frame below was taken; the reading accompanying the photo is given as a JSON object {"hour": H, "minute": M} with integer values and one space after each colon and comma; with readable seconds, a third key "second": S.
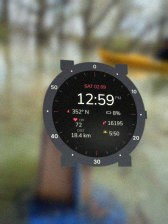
{"hour": 12, "minute": 59}
